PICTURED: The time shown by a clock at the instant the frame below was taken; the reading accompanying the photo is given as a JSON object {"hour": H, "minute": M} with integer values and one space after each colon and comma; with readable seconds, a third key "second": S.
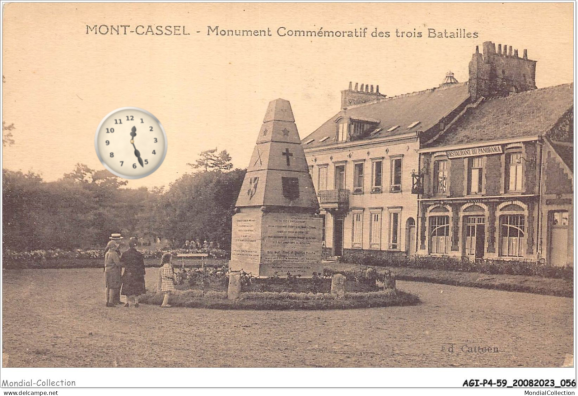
{"hour": 12, "minute": 27}
